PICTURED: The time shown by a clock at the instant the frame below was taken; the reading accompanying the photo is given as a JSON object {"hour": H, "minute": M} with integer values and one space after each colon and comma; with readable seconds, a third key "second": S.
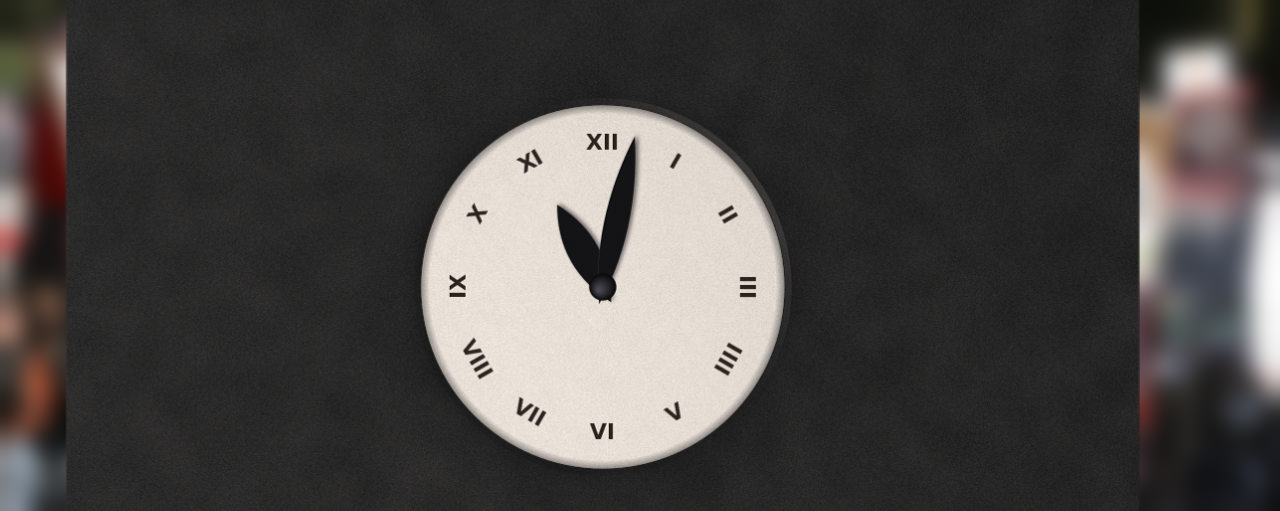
{"hour": 11, "minute": 2}
